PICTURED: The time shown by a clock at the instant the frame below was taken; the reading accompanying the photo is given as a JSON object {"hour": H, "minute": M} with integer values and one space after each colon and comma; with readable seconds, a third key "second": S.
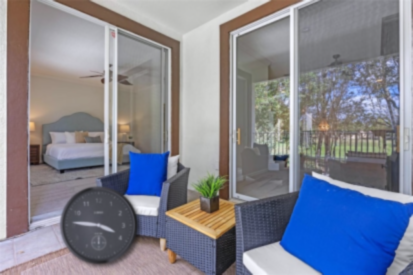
{"hour": 3, "minute": 46}
